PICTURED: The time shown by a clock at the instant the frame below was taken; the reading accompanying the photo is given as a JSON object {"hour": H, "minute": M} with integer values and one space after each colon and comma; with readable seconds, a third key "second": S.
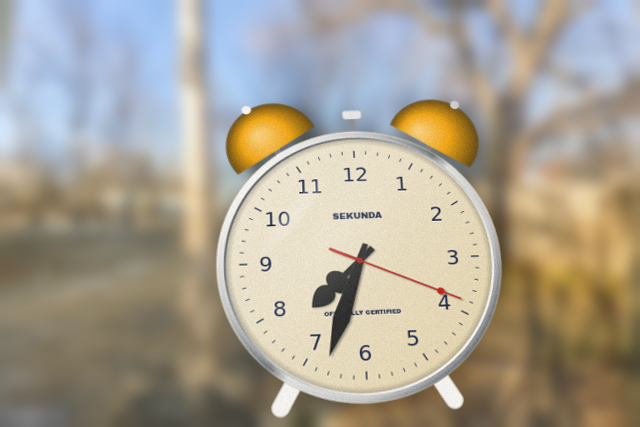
{"hour": 7, "minute": 33, "second": 19}
